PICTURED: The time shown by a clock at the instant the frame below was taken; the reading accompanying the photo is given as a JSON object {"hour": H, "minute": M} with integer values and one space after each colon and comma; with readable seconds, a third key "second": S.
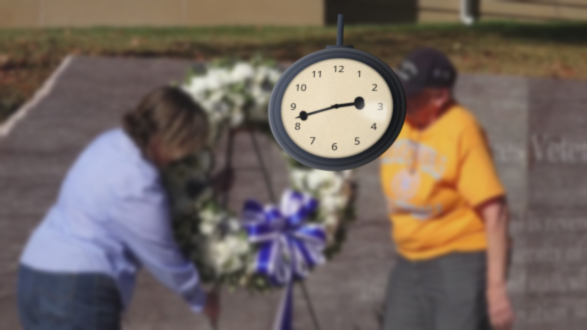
{"hour": 2, "minute": 42}
